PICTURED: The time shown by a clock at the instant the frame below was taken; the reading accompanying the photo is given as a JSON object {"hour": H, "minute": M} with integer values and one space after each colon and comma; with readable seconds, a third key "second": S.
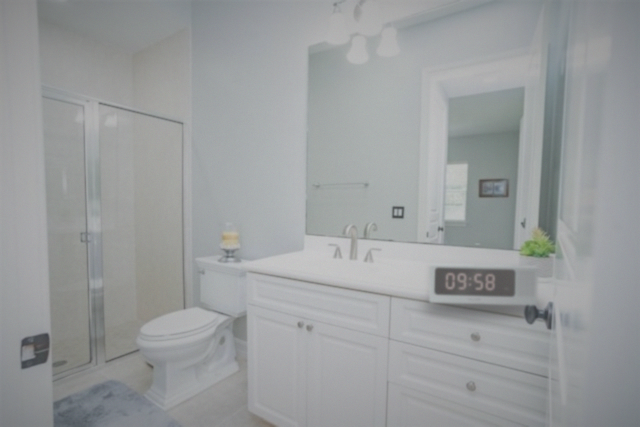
{"hour": 9, "minute": 58}
